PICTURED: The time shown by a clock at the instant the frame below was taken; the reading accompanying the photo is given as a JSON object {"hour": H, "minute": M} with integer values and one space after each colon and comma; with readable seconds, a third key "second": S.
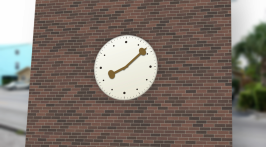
{"hour": 8, "minute": 8}
